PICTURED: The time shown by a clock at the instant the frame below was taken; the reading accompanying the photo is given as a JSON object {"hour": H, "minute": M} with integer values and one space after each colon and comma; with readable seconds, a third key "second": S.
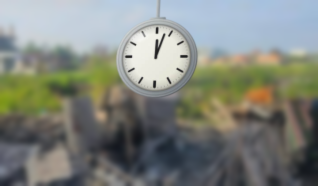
{"hour": 12, "minute": 3}
